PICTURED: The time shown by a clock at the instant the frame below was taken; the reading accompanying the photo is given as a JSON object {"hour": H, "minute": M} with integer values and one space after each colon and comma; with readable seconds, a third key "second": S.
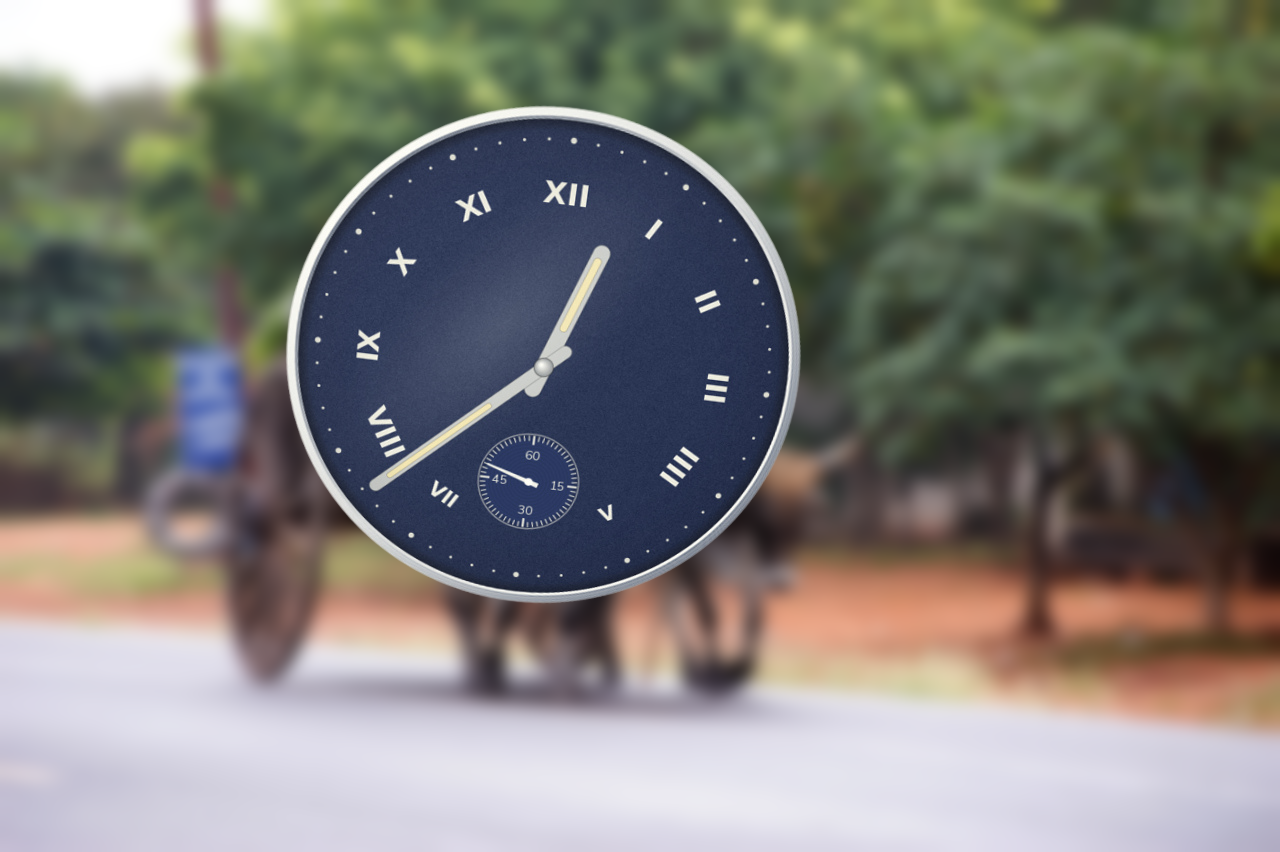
{"hour": 12, "minute": 37, "second": 48}
